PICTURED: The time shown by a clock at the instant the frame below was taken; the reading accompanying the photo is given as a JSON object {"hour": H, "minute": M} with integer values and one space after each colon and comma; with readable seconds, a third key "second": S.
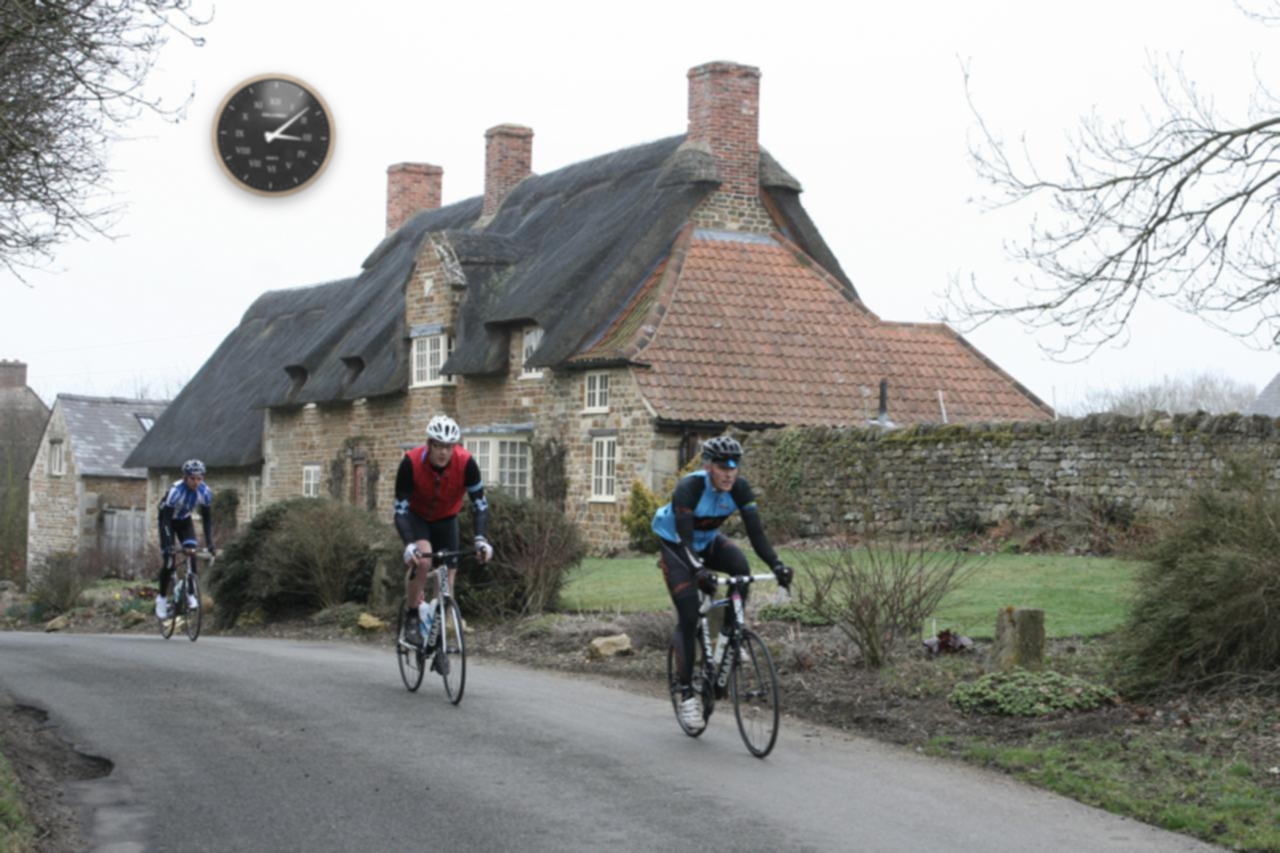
{"hour": 3, "minute": 8}
